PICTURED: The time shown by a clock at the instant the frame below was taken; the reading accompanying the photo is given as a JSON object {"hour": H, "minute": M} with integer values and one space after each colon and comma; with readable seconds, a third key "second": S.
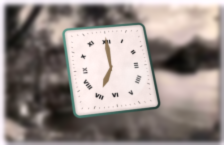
{"hour": 7, "minute": 0}
